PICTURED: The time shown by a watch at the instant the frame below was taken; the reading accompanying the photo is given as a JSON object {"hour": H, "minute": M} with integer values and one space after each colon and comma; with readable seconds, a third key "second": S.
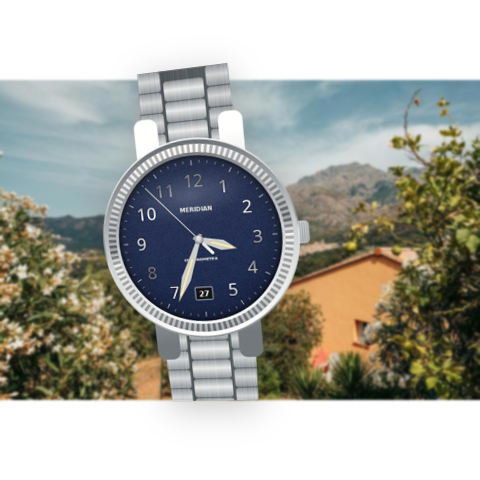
{"hour": 3, "minute": 33, "second": 53}
